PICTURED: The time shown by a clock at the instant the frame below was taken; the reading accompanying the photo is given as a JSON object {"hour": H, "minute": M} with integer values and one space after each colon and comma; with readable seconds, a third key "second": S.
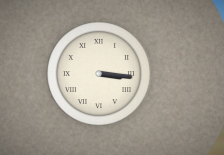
{"hour": 3, "minute": 16}
